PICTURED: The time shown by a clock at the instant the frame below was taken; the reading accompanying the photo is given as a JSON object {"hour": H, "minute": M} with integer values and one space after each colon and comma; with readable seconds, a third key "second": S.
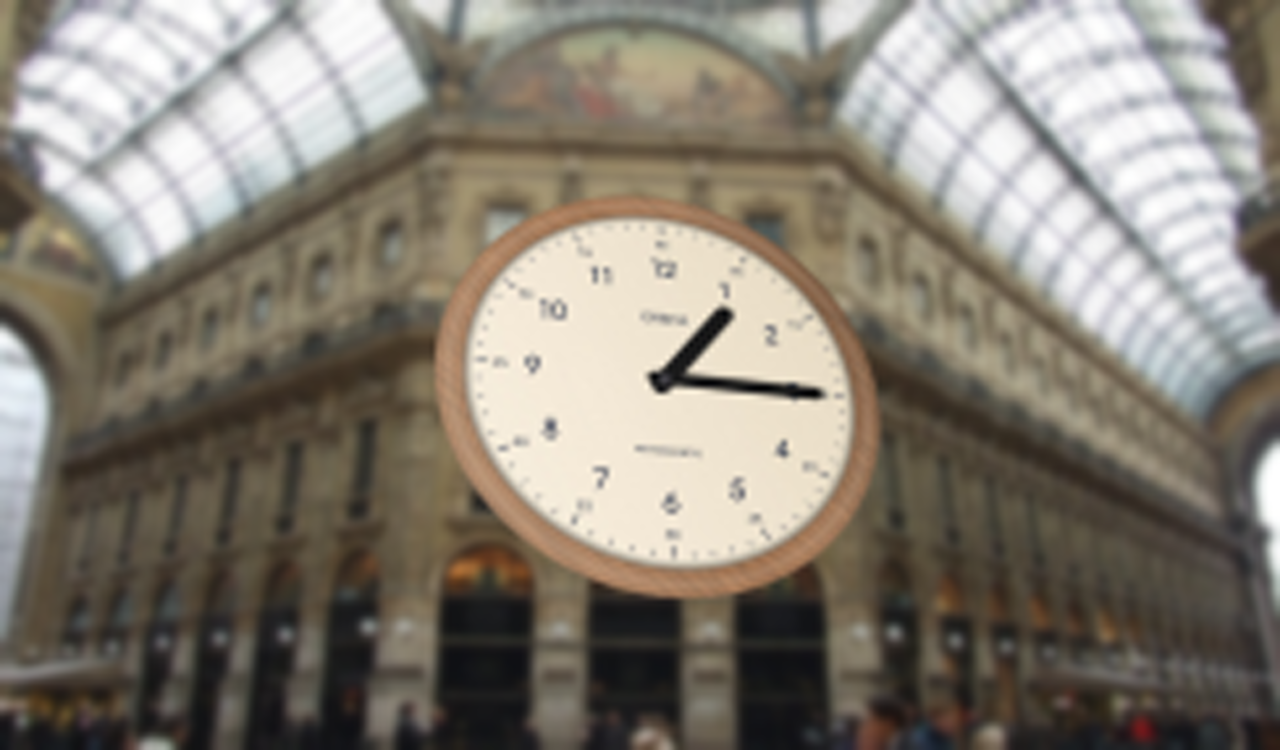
{"hour": 1, "minute": 15}
